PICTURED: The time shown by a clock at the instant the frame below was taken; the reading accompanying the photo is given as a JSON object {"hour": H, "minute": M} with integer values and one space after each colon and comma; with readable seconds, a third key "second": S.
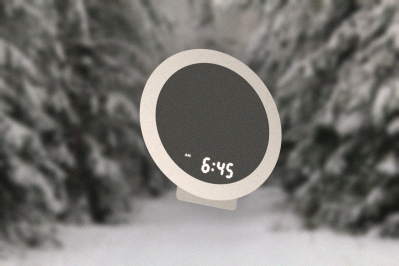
{"hour": 6, "minute": 45}
